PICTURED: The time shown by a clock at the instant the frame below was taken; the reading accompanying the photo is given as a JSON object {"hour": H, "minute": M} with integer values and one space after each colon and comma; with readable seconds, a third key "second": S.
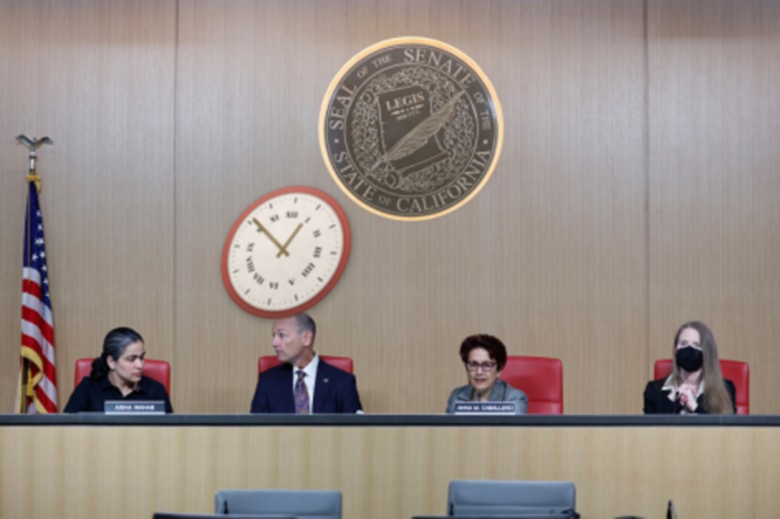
{"hour": 12, "minute": 51}
